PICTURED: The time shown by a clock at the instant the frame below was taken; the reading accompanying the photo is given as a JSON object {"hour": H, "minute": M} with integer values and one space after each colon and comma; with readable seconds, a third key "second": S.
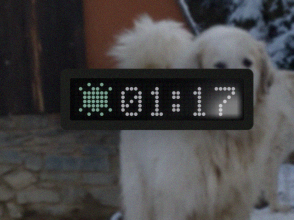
{"hour": 1, "minute": 17}
